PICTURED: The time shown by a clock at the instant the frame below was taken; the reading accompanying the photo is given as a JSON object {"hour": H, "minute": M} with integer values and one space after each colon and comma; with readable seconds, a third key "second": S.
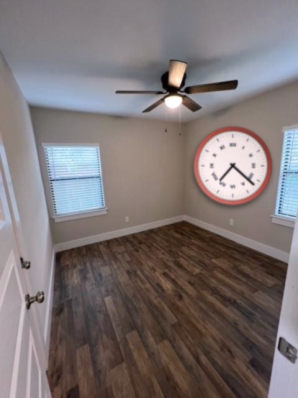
{"hour": 7, "minute": 22}
